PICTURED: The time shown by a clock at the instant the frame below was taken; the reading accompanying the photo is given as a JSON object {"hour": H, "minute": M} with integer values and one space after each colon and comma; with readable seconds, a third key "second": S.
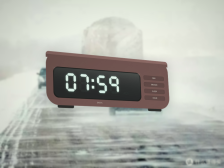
{"hour": 7, "minute": 59}
